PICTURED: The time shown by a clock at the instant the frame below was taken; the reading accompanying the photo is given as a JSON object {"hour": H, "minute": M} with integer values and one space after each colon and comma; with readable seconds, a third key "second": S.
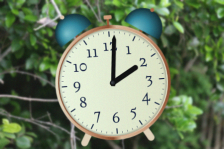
{"hour": 2, "minute": 1}
